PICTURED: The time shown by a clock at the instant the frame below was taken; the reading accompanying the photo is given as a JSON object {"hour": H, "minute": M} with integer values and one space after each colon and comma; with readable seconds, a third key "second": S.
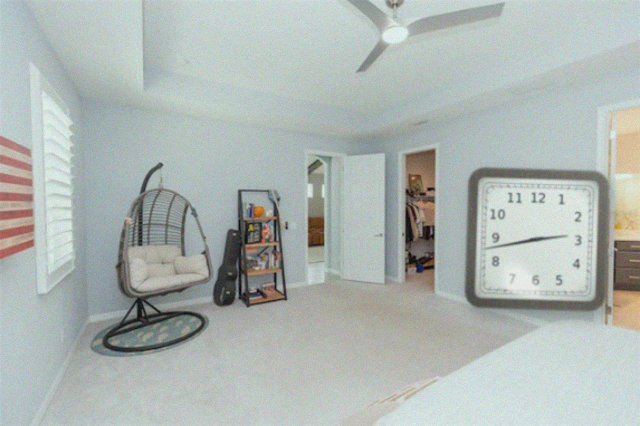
{"hour": 2, "minute": 43}
